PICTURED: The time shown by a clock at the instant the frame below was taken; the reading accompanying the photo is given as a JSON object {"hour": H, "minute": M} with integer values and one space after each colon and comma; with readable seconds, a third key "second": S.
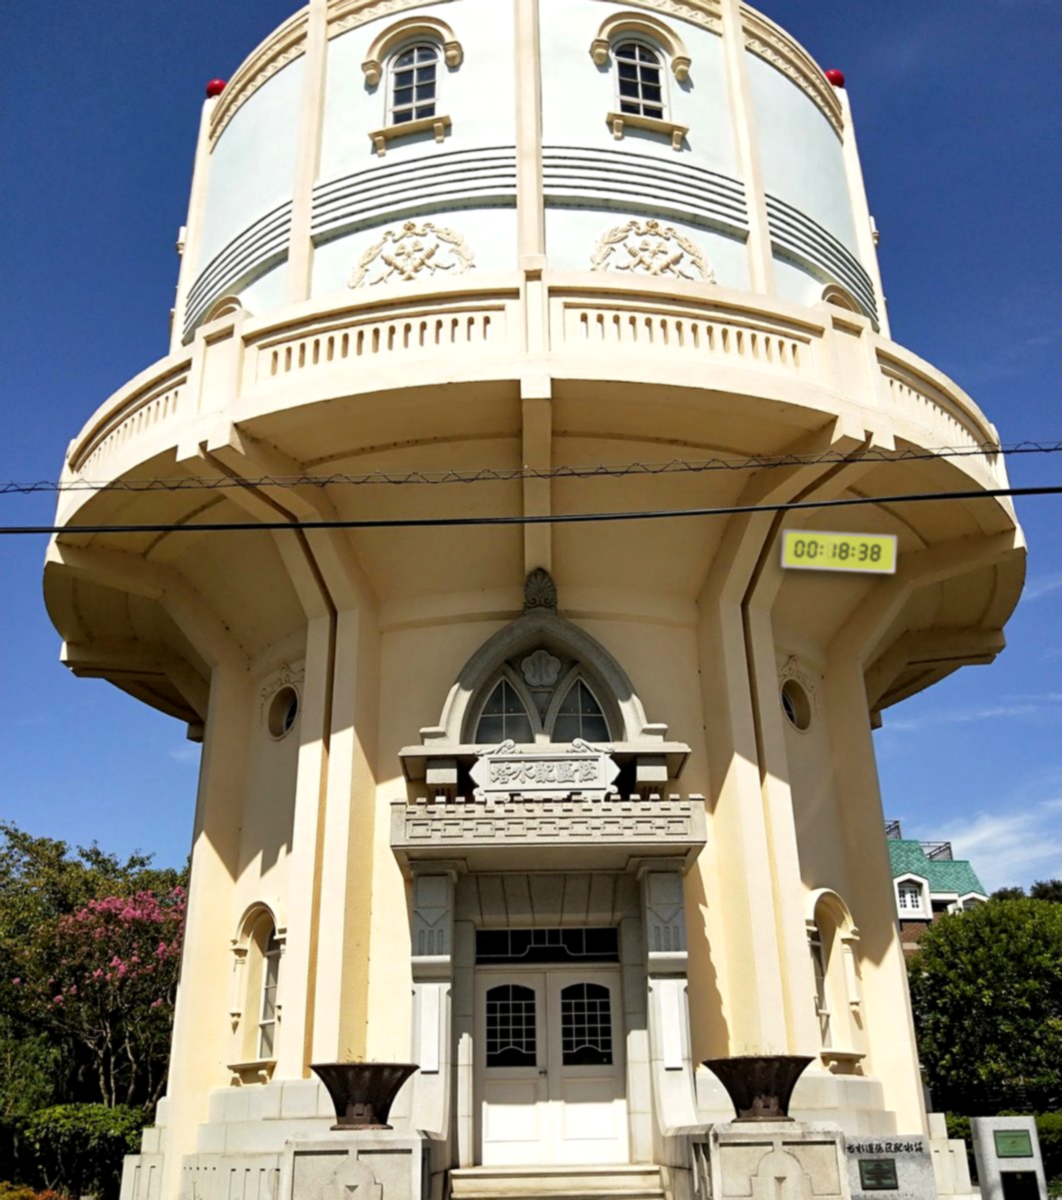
{"hour": 0, "minute": 18, "second": 38}
